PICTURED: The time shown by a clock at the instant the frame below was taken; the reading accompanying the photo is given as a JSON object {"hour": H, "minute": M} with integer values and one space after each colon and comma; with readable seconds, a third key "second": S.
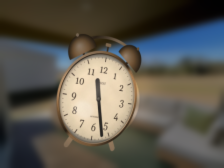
{"hour": 11, "minute": 27}
